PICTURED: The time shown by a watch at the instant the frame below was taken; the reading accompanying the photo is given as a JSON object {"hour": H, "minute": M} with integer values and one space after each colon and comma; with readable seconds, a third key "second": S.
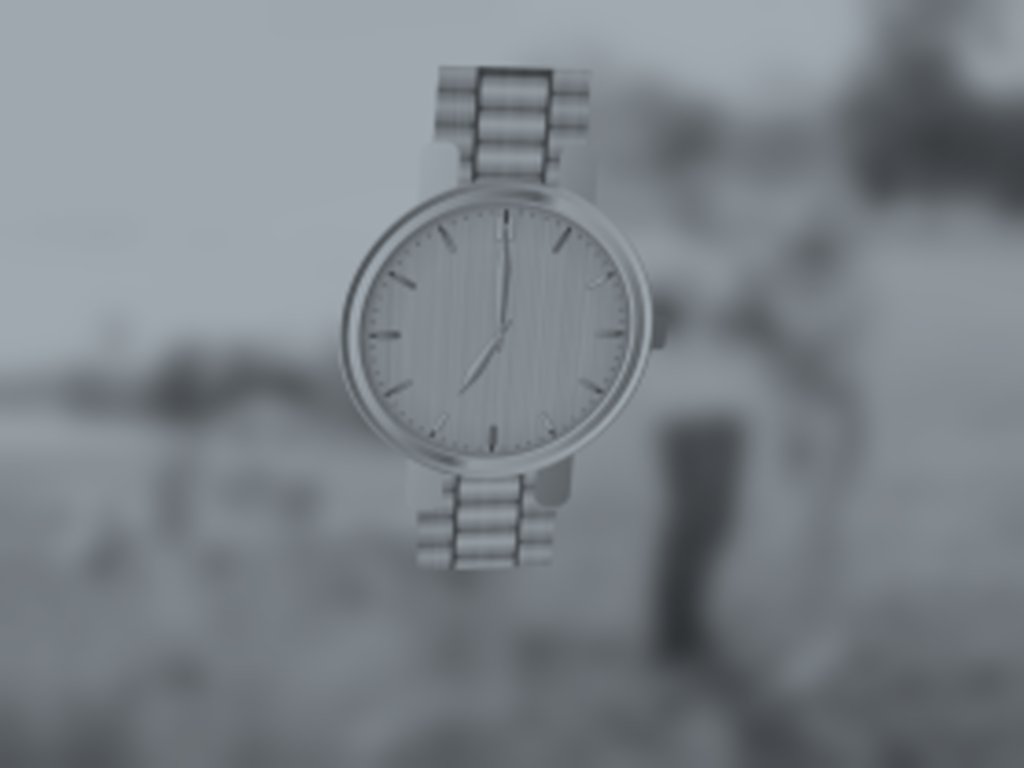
{"hour": 7, "minute": 0}
